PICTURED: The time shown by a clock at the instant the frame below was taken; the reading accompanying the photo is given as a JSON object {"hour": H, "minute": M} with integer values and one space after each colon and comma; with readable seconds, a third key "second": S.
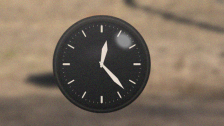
{"hour": 12, "minute": 23}
